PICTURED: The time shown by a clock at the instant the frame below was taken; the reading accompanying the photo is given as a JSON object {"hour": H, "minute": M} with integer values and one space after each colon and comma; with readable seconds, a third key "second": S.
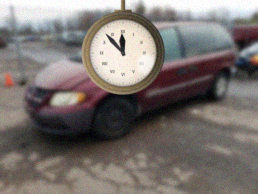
{"hour": 11, "minute": 53}
